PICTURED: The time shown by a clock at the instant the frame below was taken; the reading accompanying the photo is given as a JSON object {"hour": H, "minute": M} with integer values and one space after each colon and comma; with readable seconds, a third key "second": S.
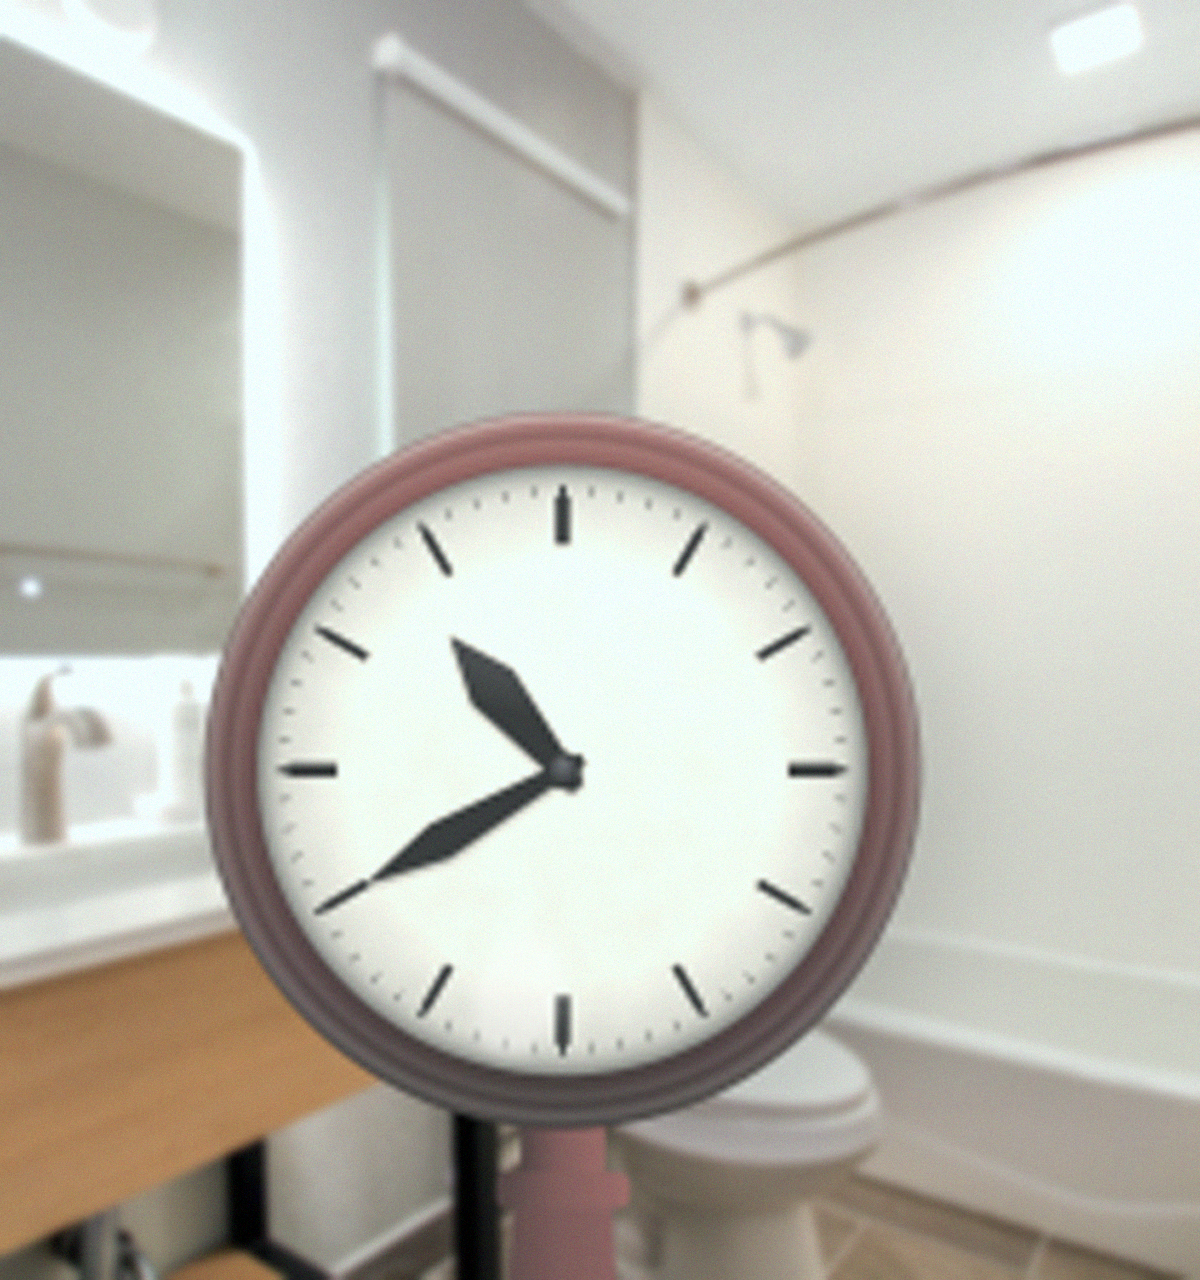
{"hour": 10, "minute": 40}
